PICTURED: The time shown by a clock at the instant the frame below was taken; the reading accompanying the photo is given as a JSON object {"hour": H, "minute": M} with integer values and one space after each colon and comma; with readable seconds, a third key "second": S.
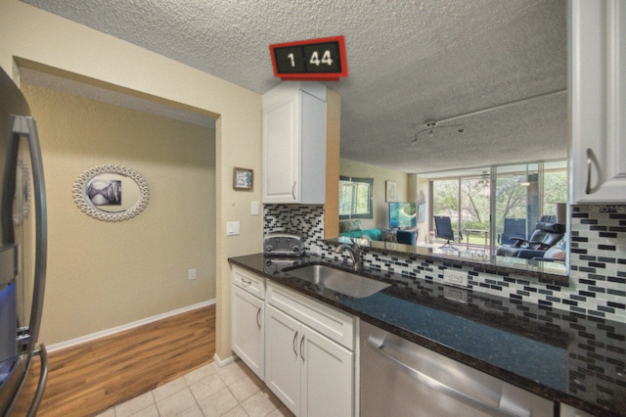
{"hour": 1, "minute": 44}
